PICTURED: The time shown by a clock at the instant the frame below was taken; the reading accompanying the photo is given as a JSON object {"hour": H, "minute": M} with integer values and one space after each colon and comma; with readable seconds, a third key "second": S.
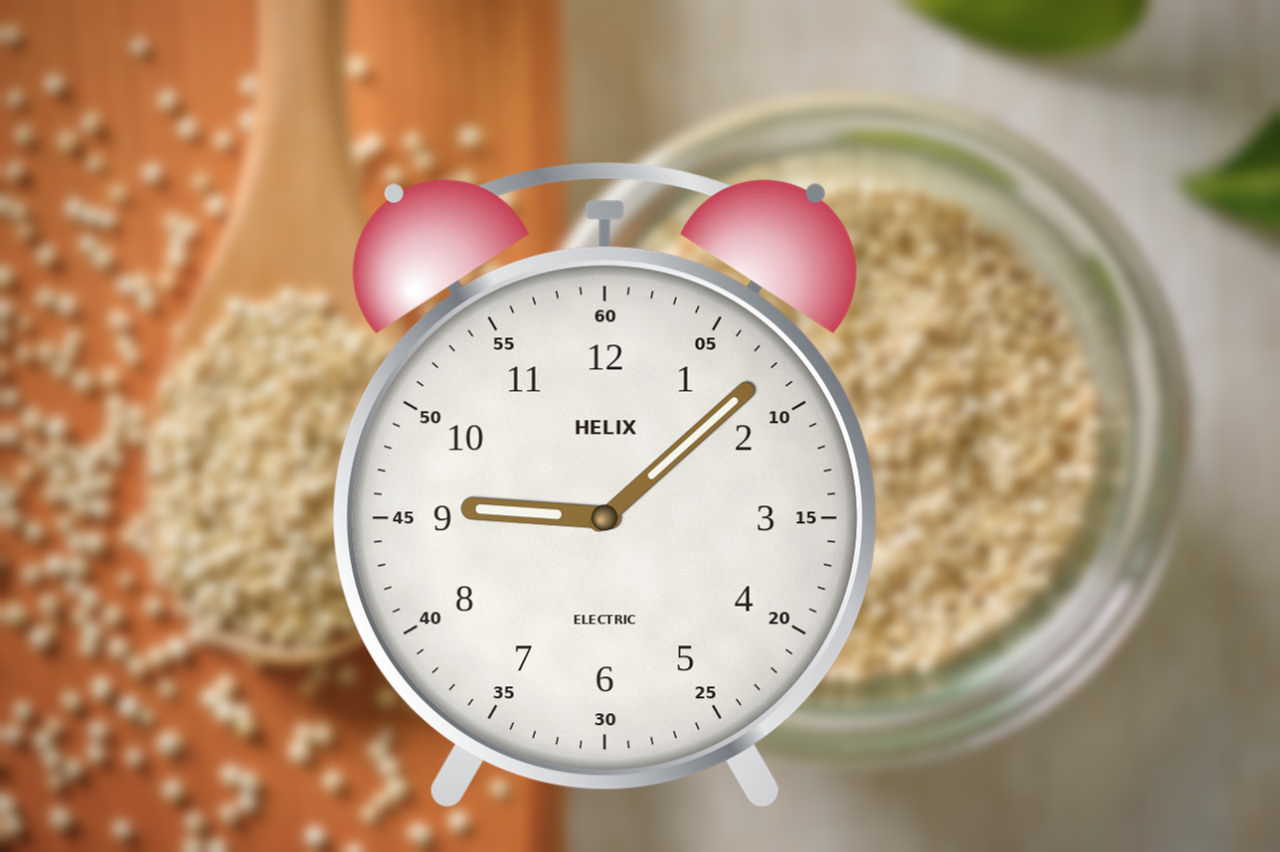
{"hour": 9, "minute": 8}
